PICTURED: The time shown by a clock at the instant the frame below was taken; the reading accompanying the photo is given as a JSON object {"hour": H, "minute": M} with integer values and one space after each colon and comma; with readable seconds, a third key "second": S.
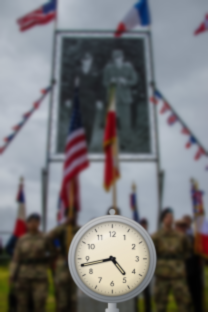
{"hour": 4, "minute": 43}
